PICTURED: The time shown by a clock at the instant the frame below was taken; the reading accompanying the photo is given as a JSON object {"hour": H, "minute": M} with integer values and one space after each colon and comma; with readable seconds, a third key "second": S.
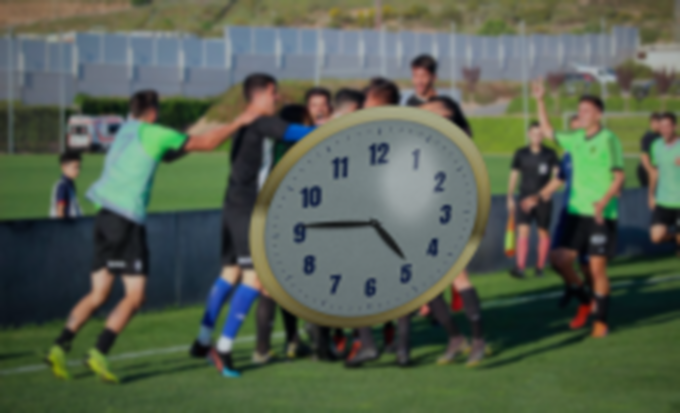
{"hour": 4, "minute": 46}
